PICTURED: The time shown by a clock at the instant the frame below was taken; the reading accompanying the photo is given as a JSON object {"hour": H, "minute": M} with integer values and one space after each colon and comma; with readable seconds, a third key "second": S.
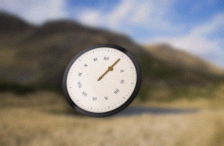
{"hour": 1, "minute": 5}
